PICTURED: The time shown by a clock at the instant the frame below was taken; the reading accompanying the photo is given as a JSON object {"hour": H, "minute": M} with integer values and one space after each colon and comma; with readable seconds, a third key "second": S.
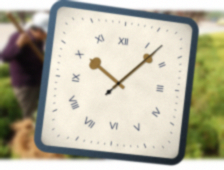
{"hour": 10, "minute": 7, "second": 7}
